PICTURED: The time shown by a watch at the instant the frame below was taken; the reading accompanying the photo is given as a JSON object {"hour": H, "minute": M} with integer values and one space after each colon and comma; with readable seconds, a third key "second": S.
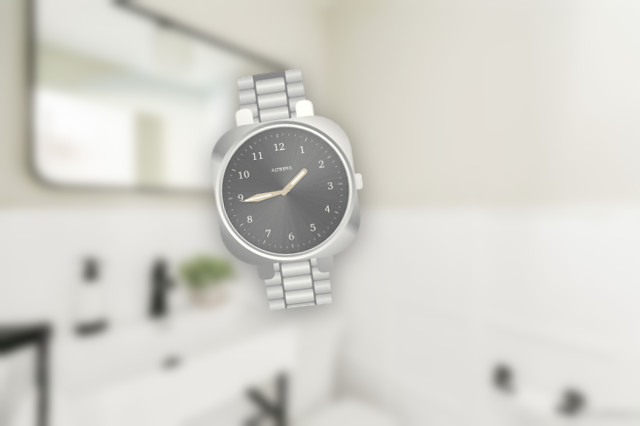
{"hour": 1, "minute": 44}
